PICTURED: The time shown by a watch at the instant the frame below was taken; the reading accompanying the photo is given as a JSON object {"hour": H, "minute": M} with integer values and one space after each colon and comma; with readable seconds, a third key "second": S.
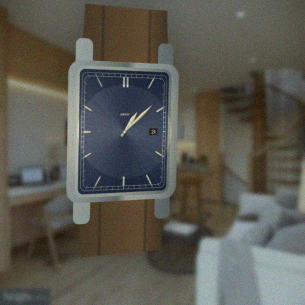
{"hour": 1, "minute": 8}
